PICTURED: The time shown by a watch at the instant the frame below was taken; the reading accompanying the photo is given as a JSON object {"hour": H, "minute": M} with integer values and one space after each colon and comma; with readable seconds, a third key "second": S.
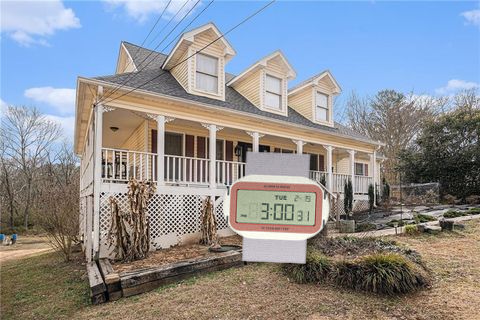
{"hour": 3, "minute": 0, "second": 31}
